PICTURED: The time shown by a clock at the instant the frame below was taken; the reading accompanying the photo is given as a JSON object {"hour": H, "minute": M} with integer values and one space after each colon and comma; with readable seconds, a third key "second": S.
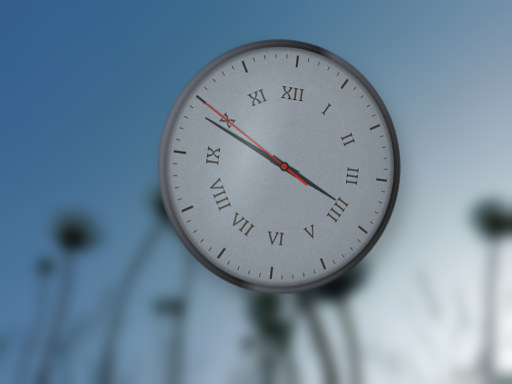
{"hour": 3, "minute": 48, "second": 50}
